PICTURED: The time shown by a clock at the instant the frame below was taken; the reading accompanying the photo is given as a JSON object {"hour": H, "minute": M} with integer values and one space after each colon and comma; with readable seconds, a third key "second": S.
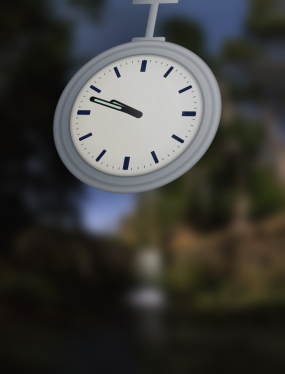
{"hour": 9, "minute": 48}
